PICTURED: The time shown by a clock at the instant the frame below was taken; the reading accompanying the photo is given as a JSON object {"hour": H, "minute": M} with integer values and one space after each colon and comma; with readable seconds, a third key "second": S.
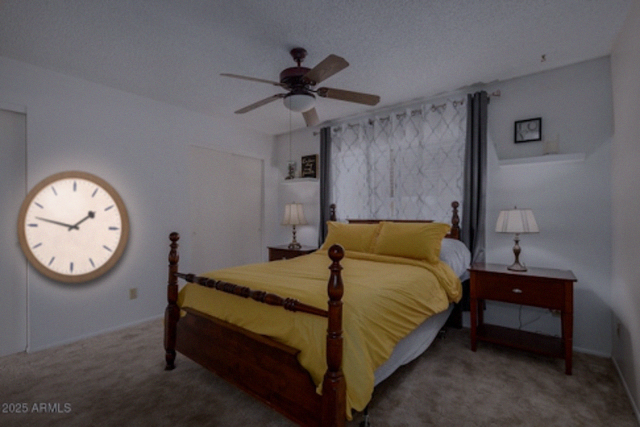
{"hour": 1, "minute": 47}
